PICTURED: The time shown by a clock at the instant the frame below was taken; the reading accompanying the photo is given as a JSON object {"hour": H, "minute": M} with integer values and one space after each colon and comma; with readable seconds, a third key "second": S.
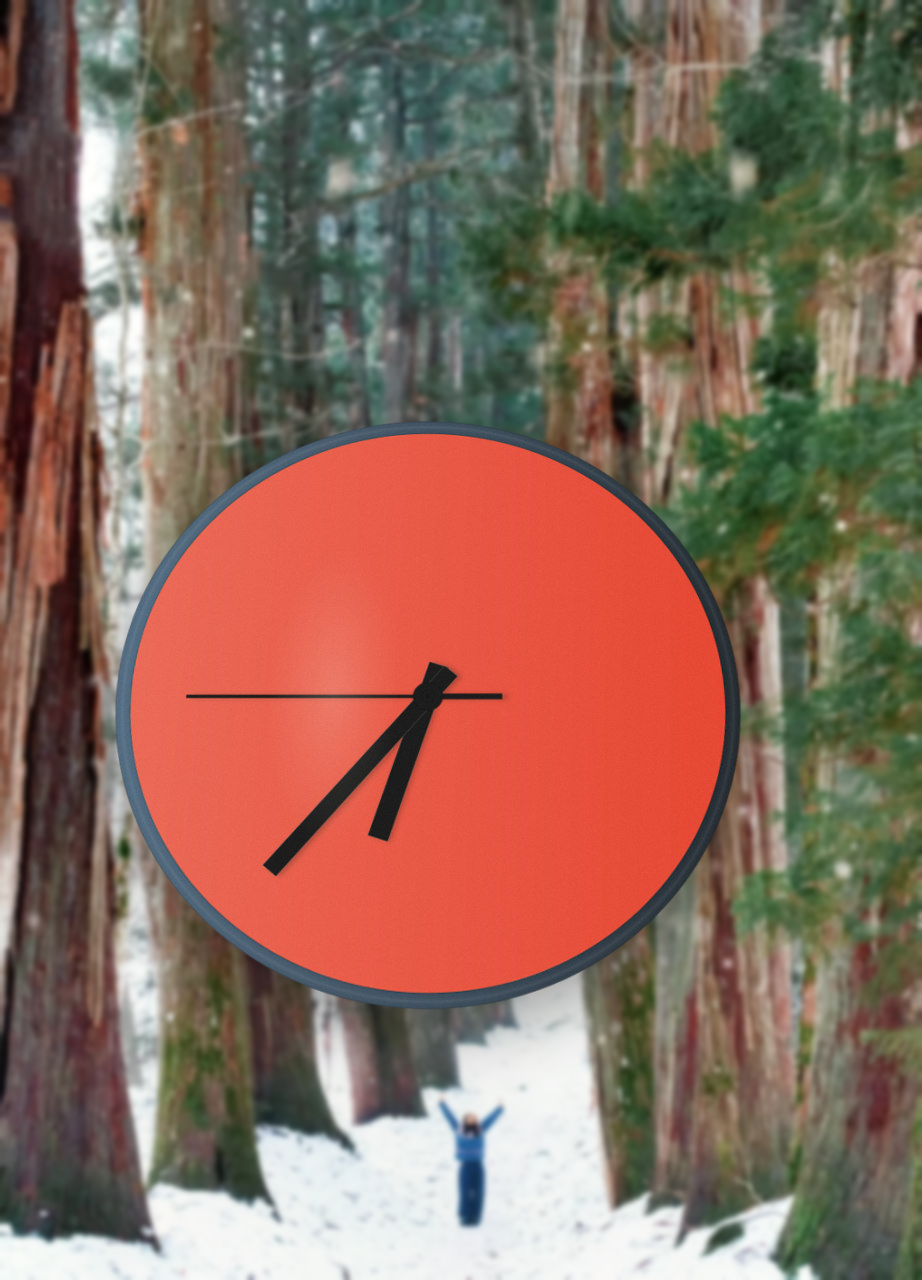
{"hour": 6, "minute": 36, "second": 45}
